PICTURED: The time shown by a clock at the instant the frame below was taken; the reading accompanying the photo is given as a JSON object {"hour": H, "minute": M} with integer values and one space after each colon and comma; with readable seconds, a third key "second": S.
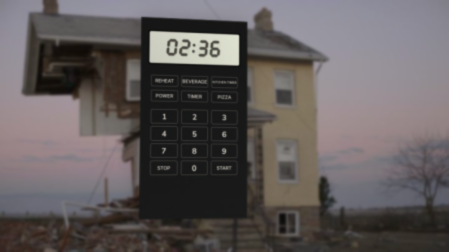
{"hour": 2, "minute": 36}
